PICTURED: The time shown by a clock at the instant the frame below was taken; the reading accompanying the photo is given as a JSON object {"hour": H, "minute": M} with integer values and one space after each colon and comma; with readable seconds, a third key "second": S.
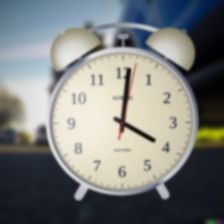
{"hour": 4, "minute": 1, "second": 2}
